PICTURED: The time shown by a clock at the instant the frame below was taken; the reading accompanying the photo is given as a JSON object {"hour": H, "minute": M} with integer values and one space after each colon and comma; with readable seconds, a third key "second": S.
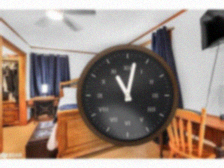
{"hour": 11, "minute": 2}
